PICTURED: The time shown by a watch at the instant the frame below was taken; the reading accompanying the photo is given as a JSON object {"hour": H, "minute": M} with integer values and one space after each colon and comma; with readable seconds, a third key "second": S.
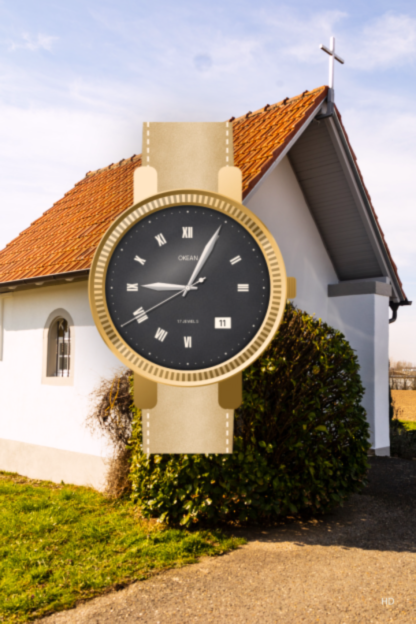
{"hour": 9, "minute": 4, "second": 40}
